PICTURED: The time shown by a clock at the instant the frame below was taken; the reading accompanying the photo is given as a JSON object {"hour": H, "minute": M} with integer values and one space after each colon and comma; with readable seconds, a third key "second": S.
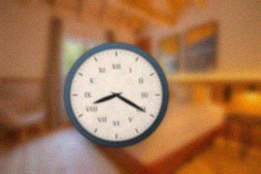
{"hour": 8, "minute": 20}
